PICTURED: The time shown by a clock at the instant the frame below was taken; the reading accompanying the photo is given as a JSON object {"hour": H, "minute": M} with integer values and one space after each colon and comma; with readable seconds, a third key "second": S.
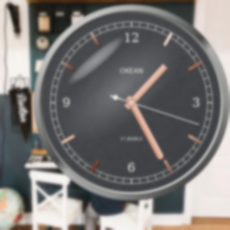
{"hour": 1, "minute": 25, "second": 18}
